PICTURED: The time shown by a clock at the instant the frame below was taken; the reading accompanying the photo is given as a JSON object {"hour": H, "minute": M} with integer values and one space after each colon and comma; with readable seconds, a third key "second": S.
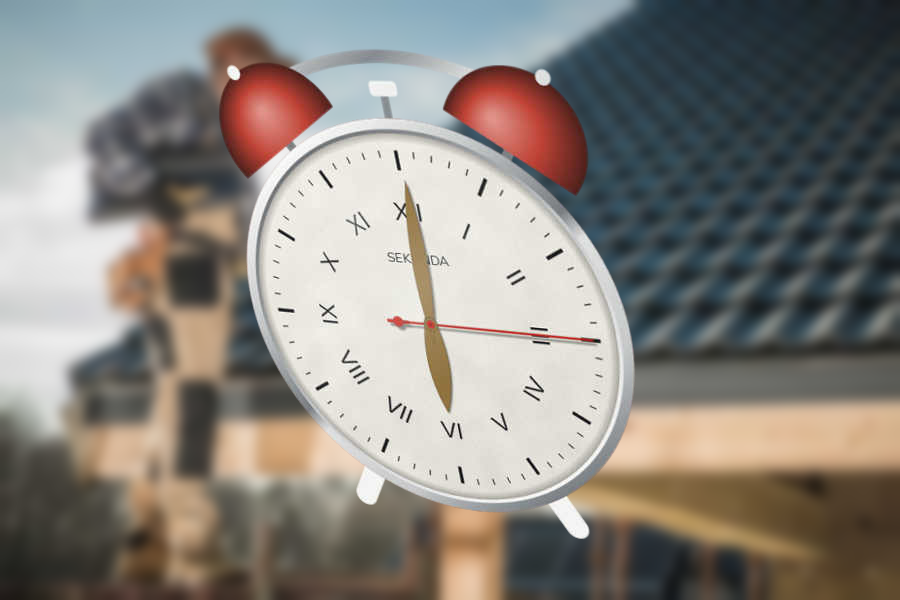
{"hour": 6, "minute": 0, "second": 15}
